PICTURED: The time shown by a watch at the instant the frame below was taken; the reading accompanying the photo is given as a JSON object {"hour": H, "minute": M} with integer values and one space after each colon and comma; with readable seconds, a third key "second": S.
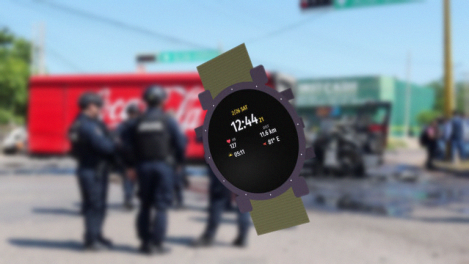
{"hour": 12, "minute": 44}
